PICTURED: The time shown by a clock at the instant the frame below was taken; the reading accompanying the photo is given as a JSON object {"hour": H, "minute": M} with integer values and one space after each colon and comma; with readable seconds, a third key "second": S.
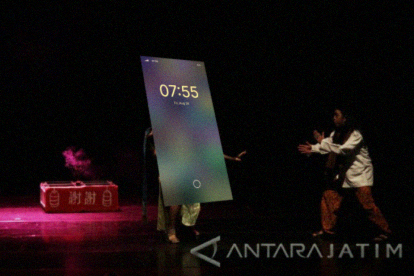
{"hour": 7, "minute": 55}
